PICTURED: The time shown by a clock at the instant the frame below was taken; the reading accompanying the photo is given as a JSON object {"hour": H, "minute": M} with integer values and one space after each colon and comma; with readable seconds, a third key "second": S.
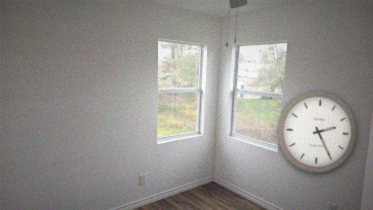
{"hour": 2, "minute": 25}
